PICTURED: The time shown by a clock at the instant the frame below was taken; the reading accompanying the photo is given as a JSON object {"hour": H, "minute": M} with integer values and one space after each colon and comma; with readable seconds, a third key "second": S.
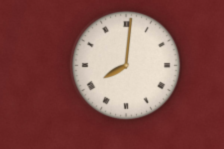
{"hour": 8, "minute": 1}
